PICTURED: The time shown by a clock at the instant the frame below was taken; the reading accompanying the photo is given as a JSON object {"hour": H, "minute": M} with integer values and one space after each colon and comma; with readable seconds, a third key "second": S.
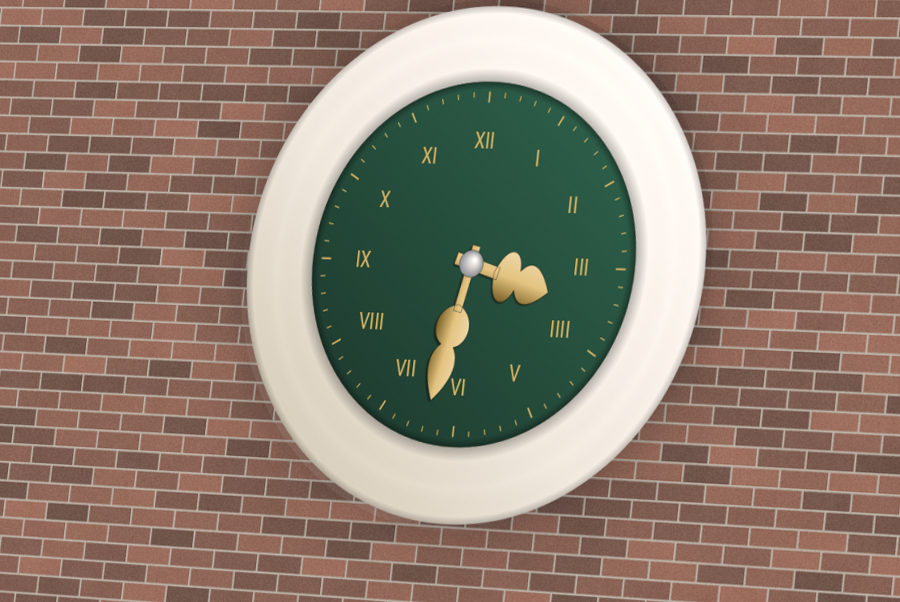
{"hour": 3, "minute": 32}
